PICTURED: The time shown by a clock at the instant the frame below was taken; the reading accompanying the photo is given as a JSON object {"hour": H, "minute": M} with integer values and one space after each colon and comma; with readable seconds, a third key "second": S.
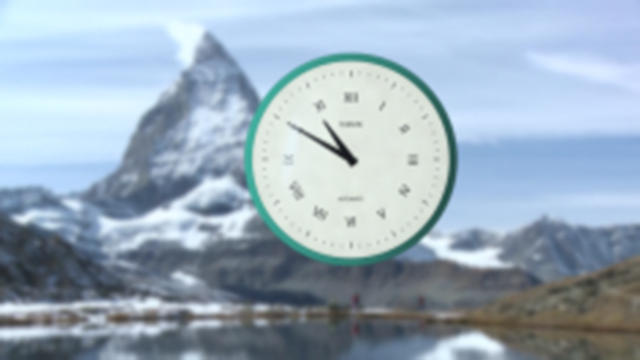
{"hour": 10, "minute": 50}
